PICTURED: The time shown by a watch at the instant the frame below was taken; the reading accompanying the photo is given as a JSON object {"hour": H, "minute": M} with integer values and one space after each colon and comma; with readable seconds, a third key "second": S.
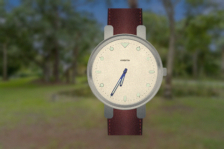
{"hour": 6, "minute": 35}
